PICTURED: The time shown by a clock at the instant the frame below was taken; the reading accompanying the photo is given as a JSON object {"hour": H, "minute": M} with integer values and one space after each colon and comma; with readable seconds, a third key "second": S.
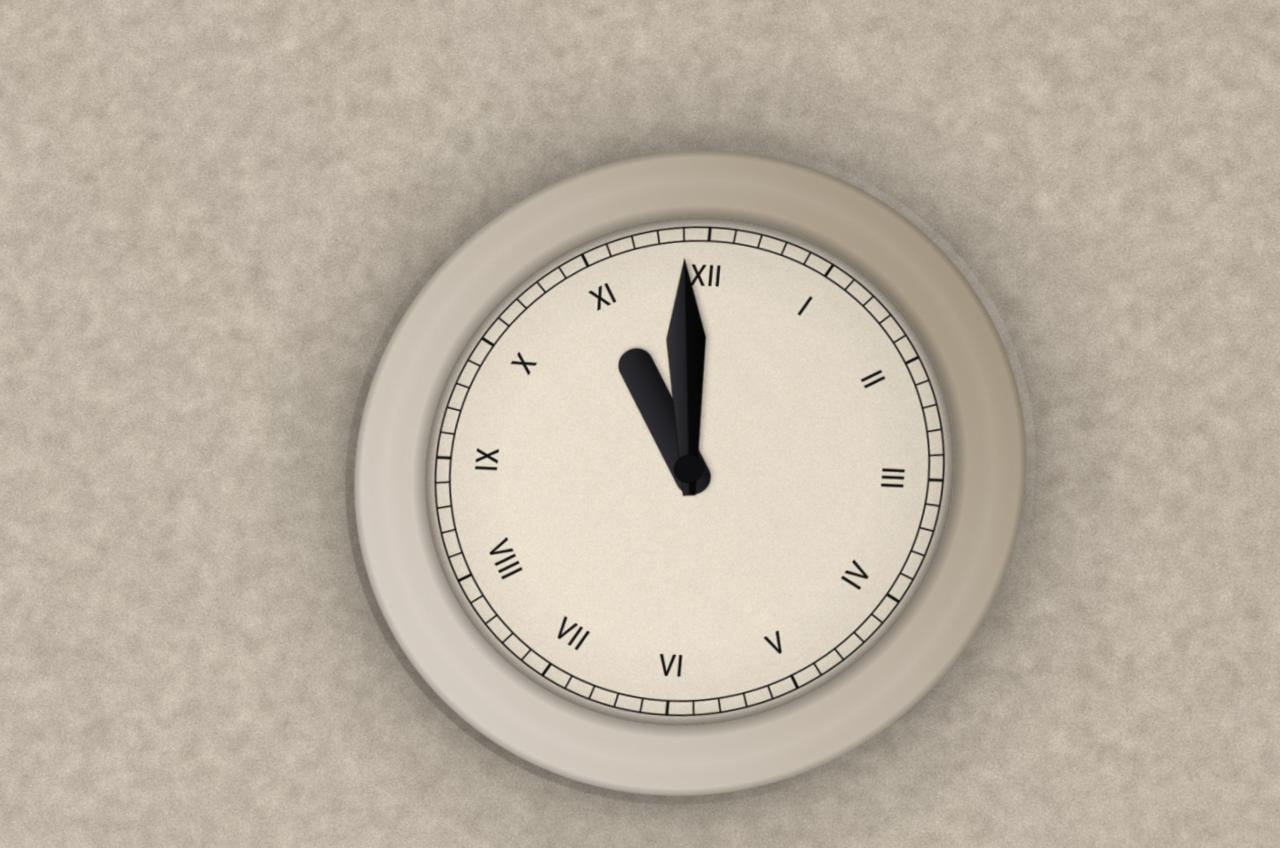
{"hour": 10, "minute": 59}
